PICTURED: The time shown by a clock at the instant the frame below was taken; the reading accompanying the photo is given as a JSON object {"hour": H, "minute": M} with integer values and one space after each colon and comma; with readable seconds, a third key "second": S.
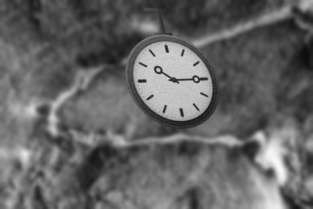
{"hour": 10, "minute": 15}
